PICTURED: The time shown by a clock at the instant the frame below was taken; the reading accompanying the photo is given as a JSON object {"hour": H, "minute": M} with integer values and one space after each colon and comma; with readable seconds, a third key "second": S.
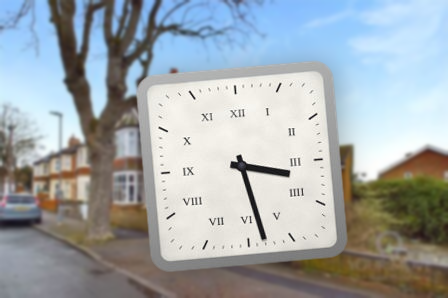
{"hour": 3, "minute": 28}
